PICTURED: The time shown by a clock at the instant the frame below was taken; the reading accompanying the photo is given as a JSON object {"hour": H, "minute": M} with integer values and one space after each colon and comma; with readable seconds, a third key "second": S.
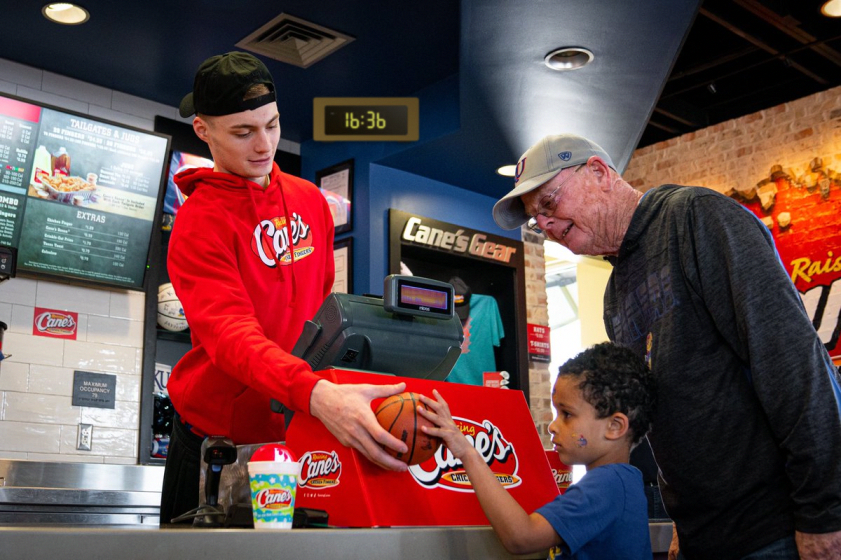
{"hour": 16, "minute": 36}
